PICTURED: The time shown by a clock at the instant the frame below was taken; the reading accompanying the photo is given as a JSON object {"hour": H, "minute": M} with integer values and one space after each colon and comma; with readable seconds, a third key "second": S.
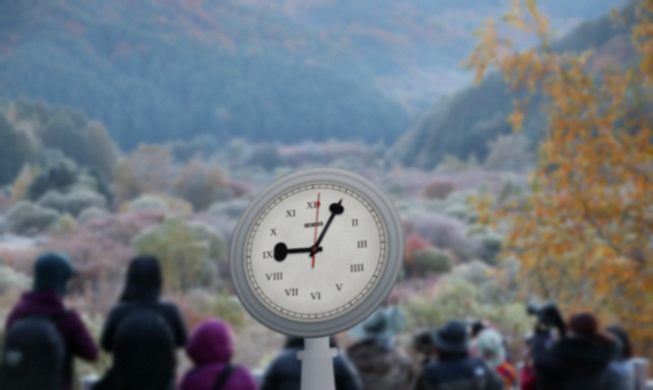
{"hour": 9, "minute": 5, "second": 1}
